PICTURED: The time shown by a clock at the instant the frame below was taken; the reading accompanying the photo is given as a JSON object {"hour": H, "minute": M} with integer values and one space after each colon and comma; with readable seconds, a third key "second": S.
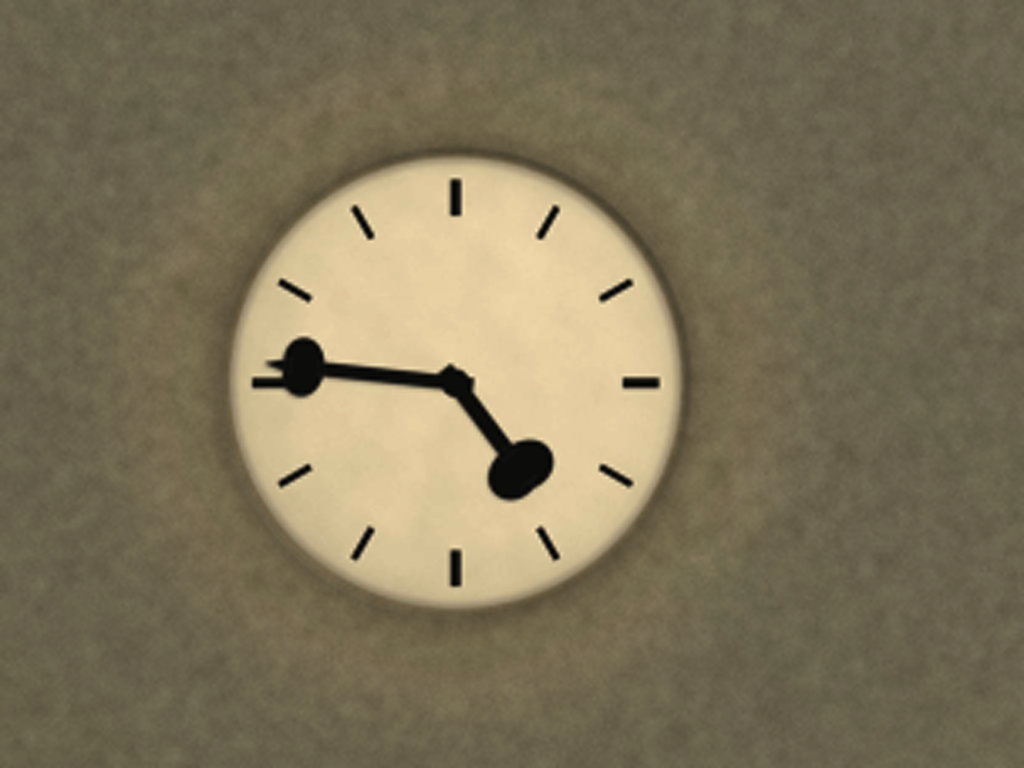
{"hour": 4, "minute": 46}
